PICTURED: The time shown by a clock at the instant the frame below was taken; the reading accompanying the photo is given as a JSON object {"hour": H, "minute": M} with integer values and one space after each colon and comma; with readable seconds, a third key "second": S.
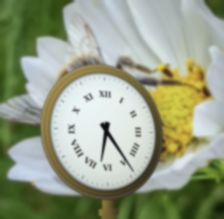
{"hour": 6, "minute": 24}
